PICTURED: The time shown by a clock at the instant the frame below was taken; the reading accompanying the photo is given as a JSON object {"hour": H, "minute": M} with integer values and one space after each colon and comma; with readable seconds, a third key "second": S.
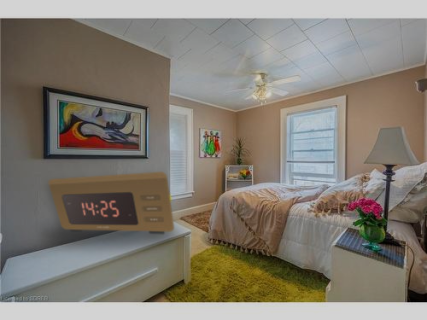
{"hour": 14, "minute": 25}
